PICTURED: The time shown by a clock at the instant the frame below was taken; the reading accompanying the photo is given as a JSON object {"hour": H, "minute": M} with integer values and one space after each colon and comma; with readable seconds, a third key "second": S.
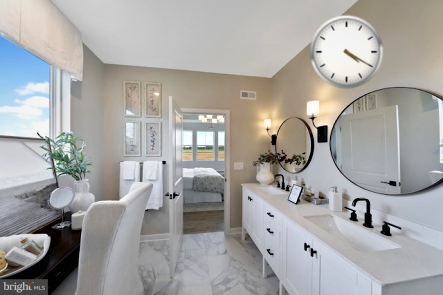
{"hour": 4, "minute": 20}
